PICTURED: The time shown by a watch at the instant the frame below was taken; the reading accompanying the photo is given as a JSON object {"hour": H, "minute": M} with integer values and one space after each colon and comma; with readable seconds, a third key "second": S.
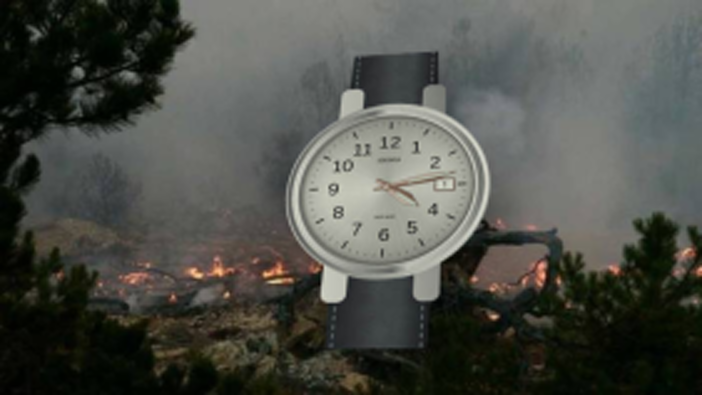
{"hour": 4, "minute": 13}
